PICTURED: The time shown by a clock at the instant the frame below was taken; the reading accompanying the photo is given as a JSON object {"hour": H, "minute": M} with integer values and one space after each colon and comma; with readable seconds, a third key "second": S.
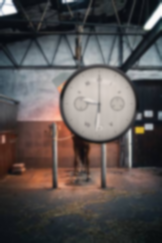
{"hour": 9, "minute": 31}
